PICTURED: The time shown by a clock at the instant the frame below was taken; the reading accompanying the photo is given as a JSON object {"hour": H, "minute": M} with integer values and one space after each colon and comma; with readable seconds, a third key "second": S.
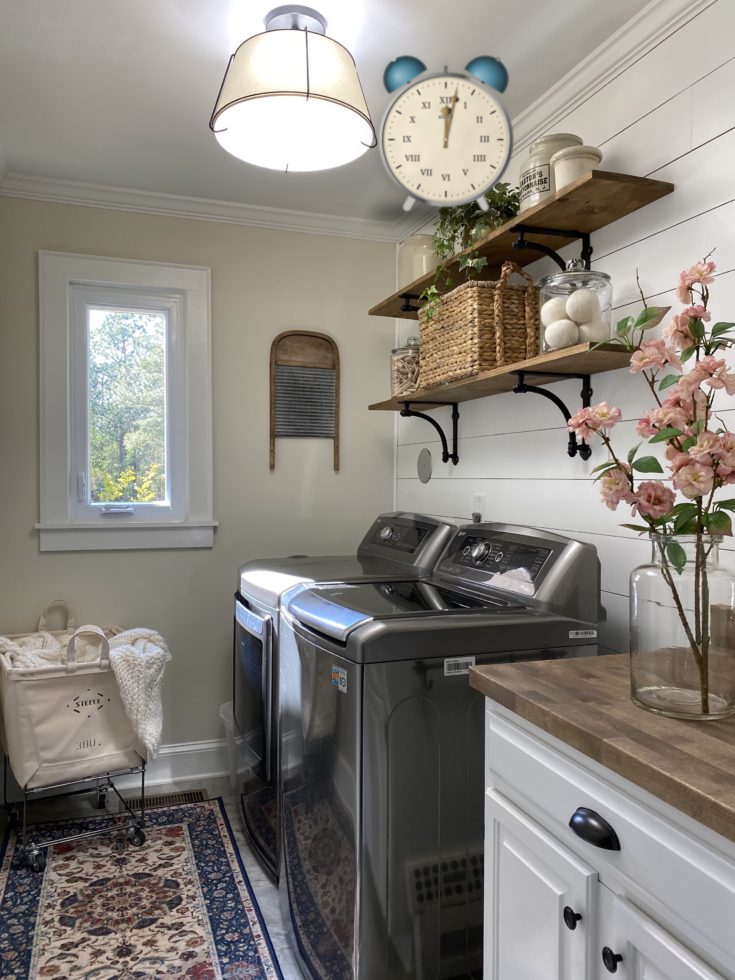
{"hour": 12, "minute": 2}
